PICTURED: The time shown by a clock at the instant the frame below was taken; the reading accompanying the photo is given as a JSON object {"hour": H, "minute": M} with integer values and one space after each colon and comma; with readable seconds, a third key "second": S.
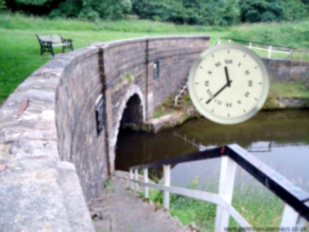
{"hour": 11, "minute": 38}
